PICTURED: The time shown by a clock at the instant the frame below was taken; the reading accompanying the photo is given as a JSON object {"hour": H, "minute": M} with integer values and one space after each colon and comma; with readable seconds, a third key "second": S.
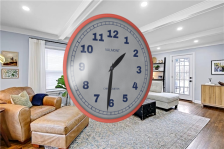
{"hour": 1, "minute": 31}
